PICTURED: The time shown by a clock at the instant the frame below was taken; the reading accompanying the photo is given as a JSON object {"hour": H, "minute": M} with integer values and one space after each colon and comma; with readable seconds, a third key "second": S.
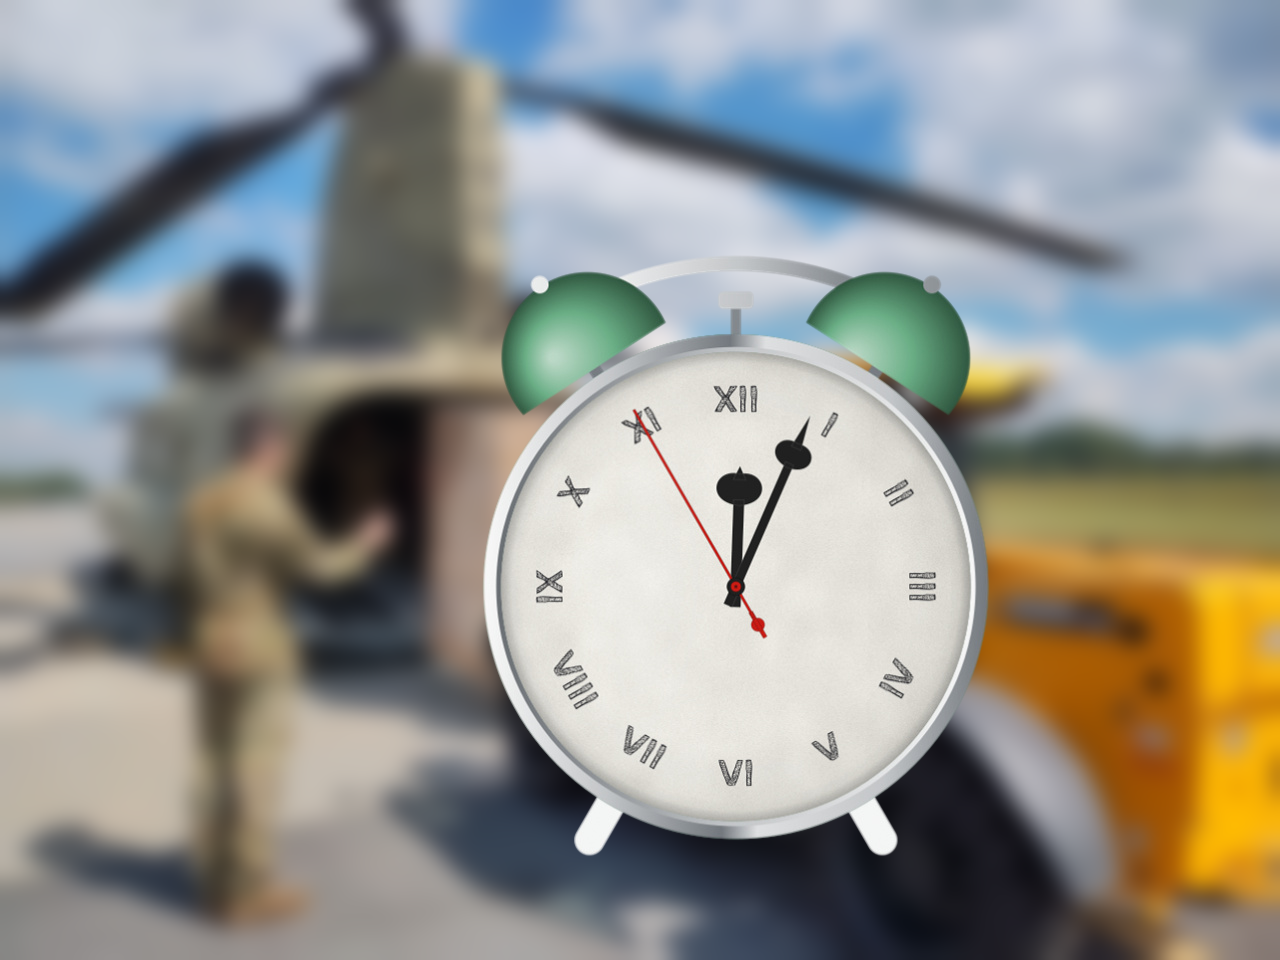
{"hour": 12, "minute": 3, "second": 55}
